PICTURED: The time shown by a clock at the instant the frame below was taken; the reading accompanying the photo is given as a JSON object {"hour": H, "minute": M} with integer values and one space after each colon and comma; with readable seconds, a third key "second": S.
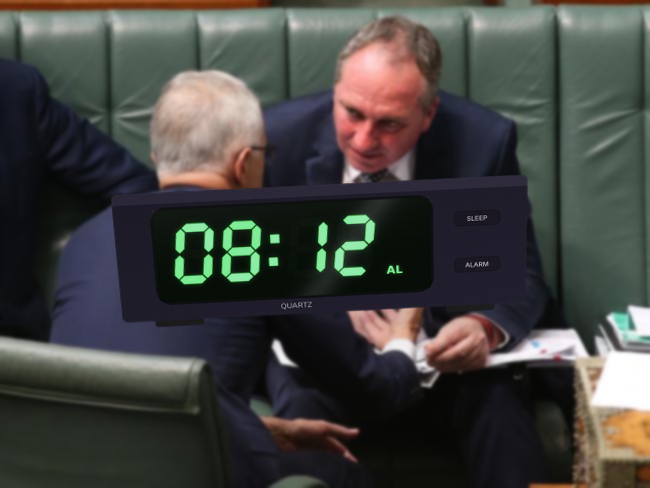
{"hour": 8, "minute": 12}
